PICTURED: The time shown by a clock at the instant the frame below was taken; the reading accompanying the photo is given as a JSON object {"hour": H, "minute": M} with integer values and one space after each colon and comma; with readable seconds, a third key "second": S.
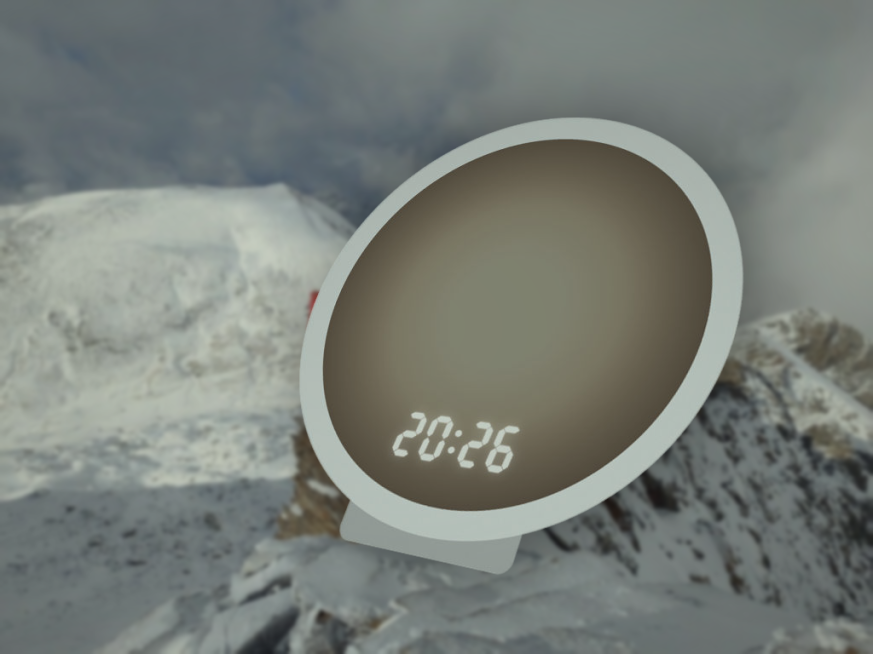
{"hour": 20, "minute": 26}
